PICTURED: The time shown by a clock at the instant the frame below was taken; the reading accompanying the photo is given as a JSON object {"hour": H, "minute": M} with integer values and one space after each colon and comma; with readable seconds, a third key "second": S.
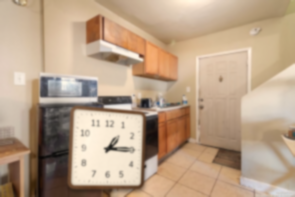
{"hour": 1, "minute": 15}
